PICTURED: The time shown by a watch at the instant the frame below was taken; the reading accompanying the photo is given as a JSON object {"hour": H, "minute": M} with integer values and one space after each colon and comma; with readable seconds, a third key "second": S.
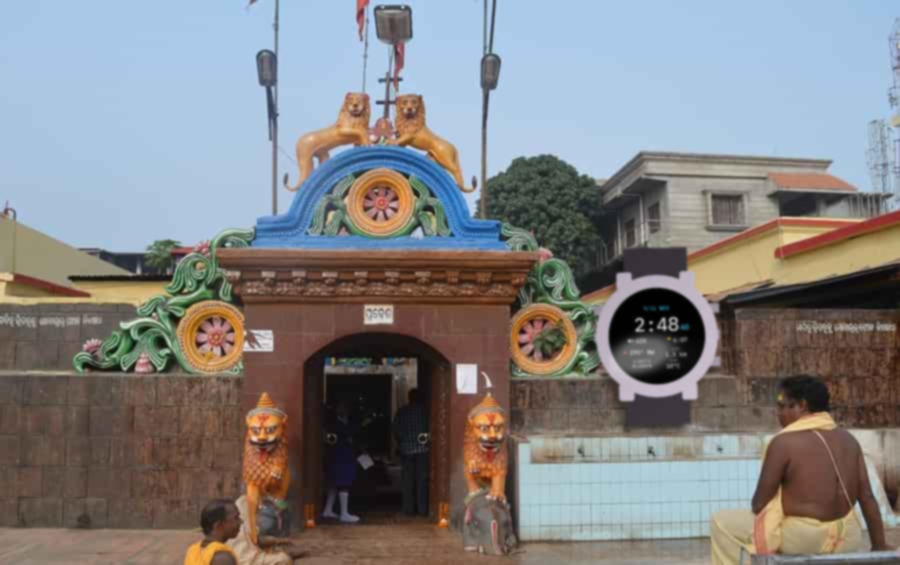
{"hour": 2, "minute": 48}
